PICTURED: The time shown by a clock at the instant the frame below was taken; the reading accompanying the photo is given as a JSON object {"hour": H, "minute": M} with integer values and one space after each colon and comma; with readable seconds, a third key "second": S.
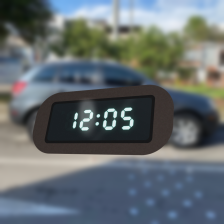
{"hour": 12, "minute": 5}
